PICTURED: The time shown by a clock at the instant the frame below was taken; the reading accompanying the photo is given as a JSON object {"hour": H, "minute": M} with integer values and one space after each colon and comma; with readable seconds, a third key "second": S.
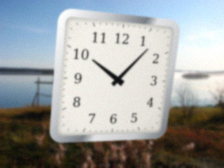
{"hour": 10, "minute": 7}
